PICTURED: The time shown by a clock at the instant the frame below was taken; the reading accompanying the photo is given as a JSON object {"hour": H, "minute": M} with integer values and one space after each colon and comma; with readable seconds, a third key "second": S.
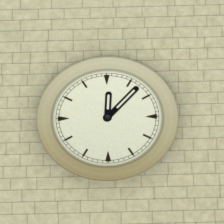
{"hour": 12, "minute": 7}
